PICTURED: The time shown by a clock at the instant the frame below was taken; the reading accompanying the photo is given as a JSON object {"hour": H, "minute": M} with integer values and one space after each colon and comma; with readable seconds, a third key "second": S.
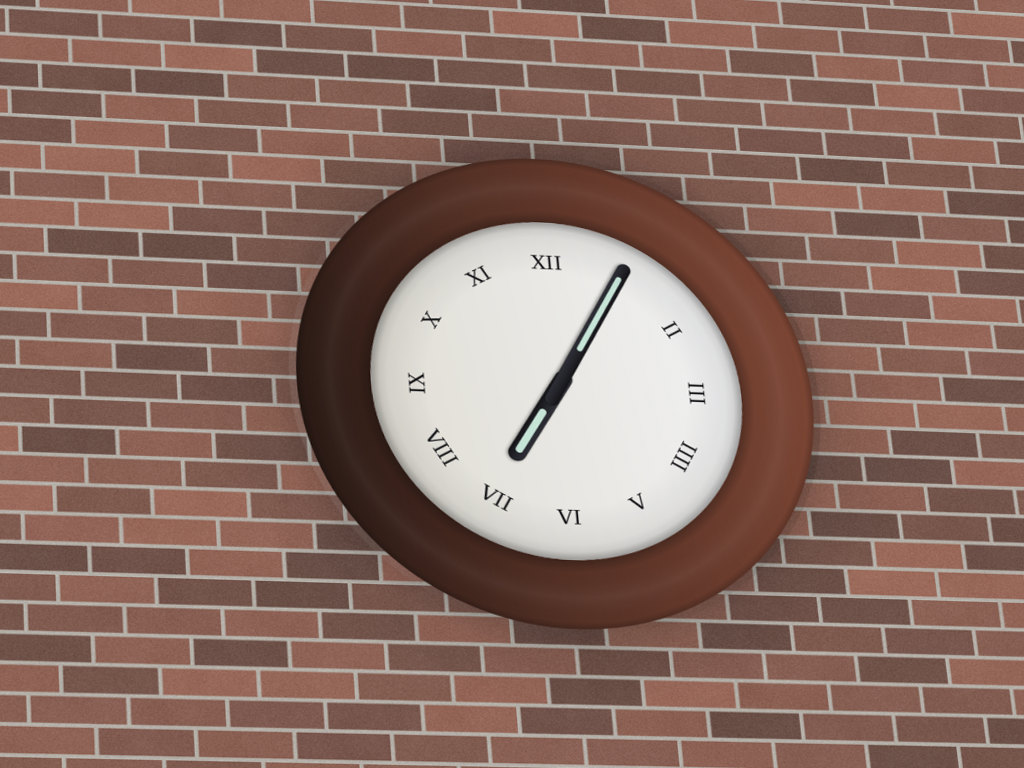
{"hour": 7, "minute": 5}
